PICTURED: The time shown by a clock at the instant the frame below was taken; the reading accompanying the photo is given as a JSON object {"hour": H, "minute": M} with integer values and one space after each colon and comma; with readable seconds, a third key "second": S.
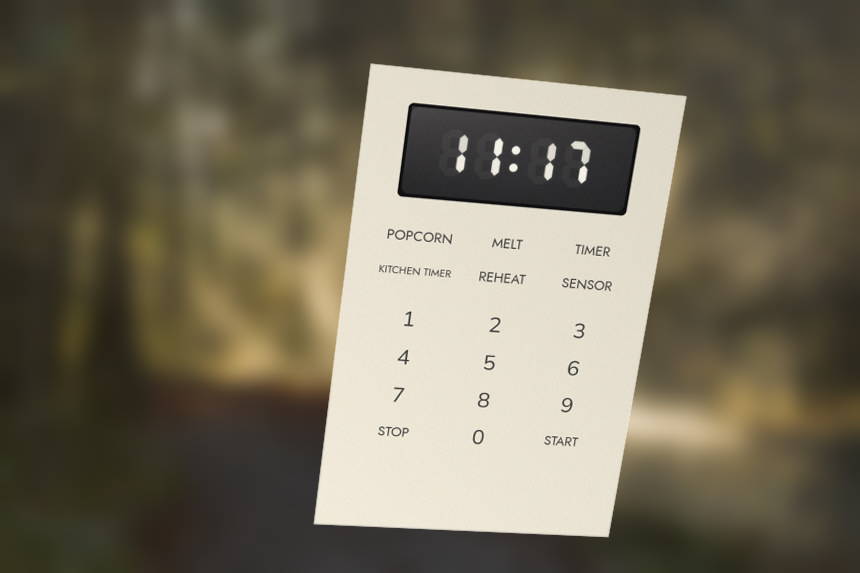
{"hour": 11, "minute": 17}
